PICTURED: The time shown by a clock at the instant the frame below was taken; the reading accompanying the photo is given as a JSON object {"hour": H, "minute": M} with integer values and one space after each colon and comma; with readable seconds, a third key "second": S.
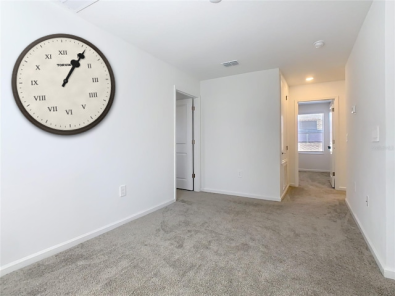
{"hour": 1, "minute": 6}
